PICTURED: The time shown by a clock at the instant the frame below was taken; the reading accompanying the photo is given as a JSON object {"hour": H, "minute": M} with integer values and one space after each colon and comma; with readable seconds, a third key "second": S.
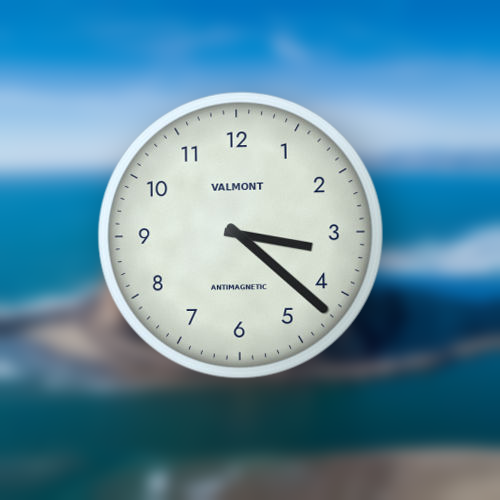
{"hour": 3, "minute": 22}
